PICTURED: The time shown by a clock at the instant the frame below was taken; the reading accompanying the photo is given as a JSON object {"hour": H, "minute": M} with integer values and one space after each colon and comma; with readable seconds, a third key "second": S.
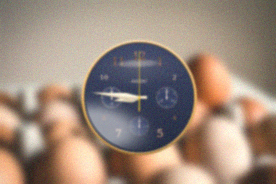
{"hour": 8, "minute": 46}
